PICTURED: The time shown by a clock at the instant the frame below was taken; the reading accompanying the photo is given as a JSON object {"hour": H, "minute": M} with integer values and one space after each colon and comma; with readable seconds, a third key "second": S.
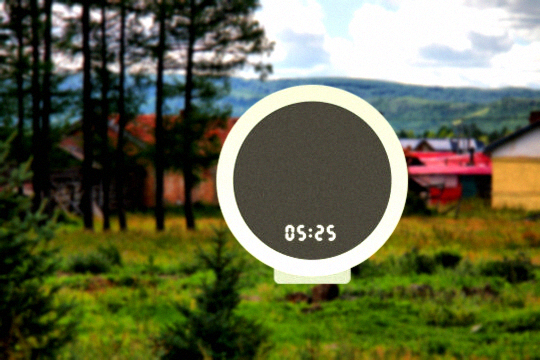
{"hour": 5, "minute": 25}
